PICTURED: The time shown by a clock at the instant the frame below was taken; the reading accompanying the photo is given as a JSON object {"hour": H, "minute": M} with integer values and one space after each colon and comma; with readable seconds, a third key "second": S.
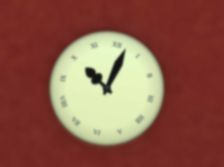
{"hour": 10, "minute": 2}
